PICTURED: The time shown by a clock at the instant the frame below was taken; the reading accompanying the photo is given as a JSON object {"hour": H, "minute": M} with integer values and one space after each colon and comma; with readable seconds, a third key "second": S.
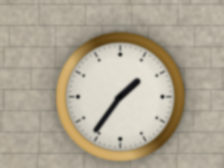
{"hour": 1, "minute": 36}
